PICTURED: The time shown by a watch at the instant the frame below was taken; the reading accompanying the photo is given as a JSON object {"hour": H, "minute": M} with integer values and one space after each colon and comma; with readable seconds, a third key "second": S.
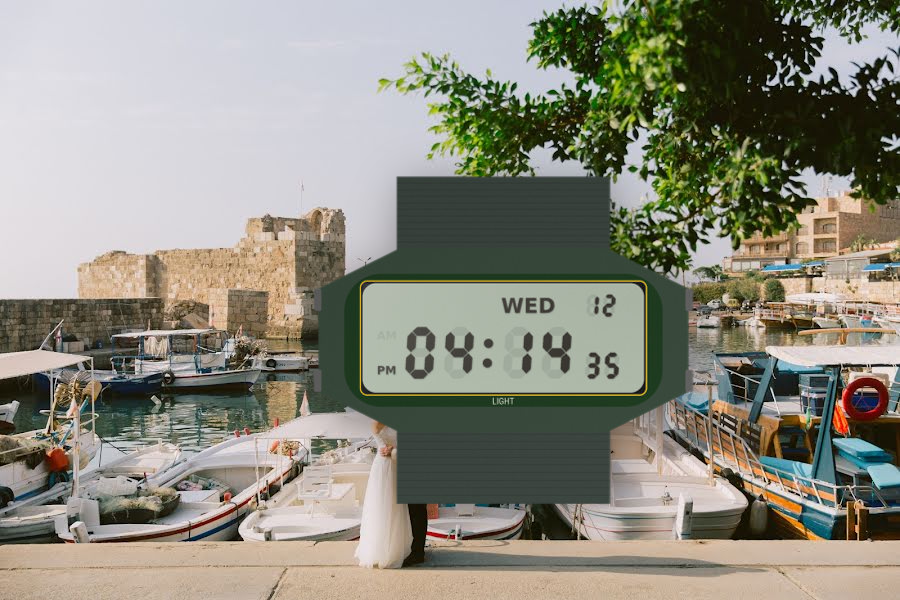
{"hour": 4, "minute": 14, "second": 35}
